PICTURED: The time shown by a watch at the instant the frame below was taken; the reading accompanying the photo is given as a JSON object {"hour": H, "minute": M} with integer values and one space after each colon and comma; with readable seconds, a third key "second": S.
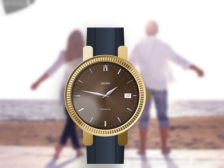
{"hour": 1, "minute": 47}
